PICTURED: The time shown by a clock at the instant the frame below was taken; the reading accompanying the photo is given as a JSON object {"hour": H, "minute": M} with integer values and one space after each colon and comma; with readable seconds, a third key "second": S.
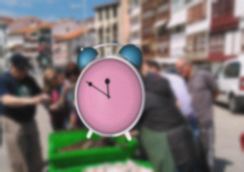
{"hour": 11, "minute": 50}
